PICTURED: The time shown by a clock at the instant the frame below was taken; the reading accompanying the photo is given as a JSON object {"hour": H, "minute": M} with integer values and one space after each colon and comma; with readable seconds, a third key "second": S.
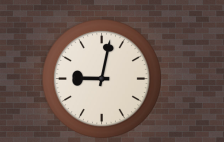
{"hour": 9, "minute": 2}
